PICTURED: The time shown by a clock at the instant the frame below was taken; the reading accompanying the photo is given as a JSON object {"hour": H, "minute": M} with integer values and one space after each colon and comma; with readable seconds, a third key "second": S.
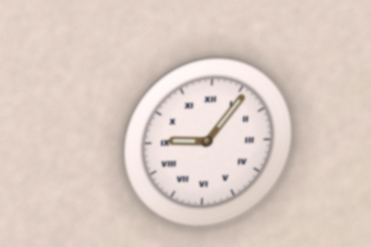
{"hour": 9, "minute": 6}
